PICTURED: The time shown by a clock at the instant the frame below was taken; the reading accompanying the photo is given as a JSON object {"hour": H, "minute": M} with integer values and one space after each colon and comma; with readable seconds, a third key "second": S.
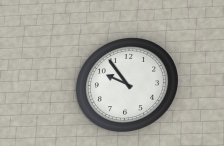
{"hour": 9, "minute": 54}
